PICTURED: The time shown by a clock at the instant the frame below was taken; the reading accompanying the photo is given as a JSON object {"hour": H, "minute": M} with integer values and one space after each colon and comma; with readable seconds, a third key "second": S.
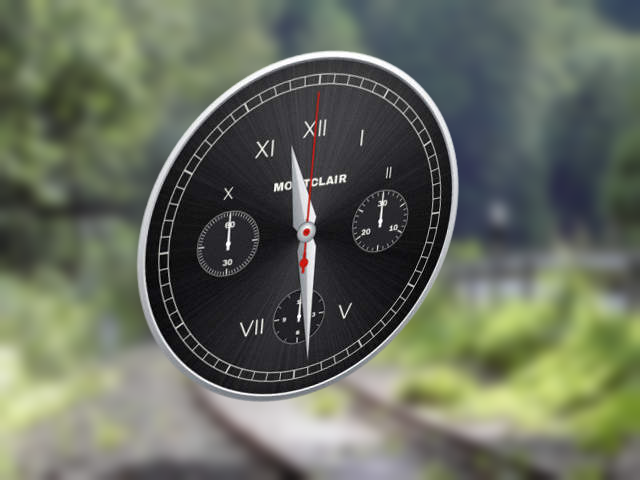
{"hour": 11, "minute": 29}
